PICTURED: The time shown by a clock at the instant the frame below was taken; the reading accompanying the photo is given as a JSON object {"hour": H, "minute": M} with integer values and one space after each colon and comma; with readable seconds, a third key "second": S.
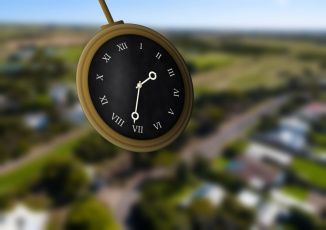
{"hour": 2, "minute": 36}
